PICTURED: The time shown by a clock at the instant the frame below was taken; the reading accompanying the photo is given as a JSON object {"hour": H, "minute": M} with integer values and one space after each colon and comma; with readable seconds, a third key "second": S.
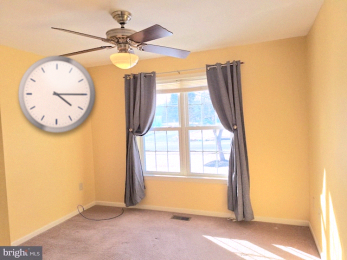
{"hour": 4, "minute": 15}
